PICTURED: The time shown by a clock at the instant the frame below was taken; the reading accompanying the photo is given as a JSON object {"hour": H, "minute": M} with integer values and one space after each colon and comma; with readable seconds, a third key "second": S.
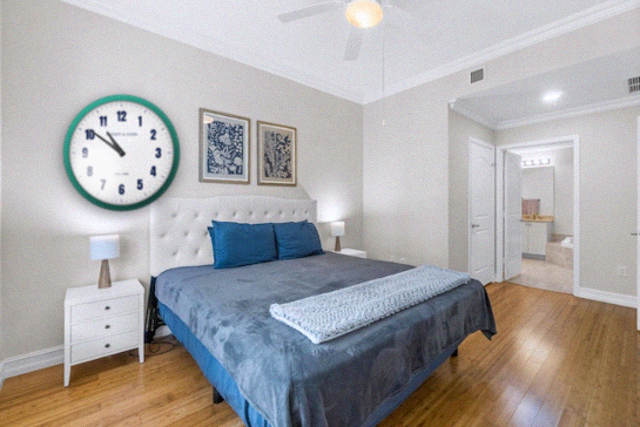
{"hour": 10, "minute": 51}
